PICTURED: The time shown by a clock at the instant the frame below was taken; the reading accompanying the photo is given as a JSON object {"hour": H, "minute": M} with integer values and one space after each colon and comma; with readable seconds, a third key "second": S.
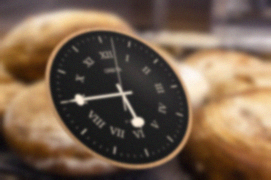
{"hour": 5, "minute": 45, "second": 2}
